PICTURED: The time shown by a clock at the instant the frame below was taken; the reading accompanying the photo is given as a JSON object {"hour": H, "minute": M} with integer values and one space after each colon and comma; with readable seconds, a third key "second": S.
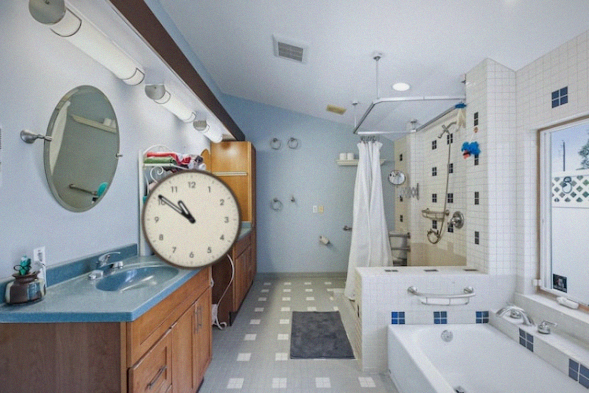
{"hour": 10, "minute": 51}
